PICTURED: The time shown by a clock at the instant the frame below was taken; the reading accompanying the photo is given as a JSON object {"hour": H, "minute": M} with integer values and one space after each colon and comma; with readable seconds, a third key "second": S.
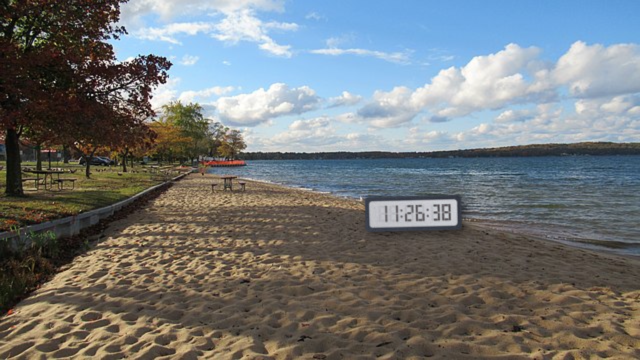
{"hour": 11, "minute": 26, "second": 38}
